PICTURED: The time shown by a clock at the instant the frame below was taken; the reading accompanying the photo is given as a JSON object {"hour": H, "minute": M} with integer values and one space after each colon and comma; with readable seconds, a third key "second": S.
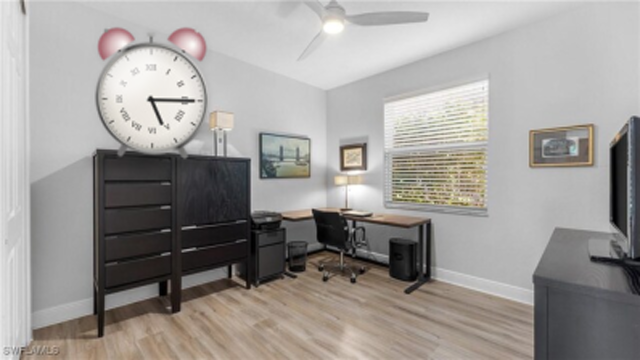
{"hour": 5, "minute": 15}
